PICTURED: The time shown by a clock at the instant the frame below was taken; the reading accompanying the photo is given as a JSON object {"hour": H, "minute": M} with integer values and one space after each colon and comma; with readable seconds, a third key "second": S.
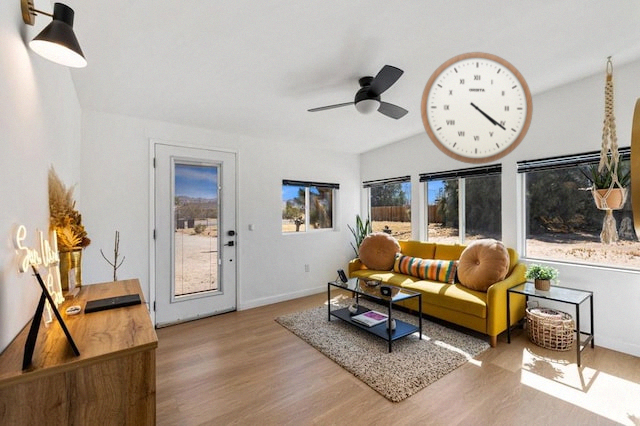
{"hour": 4, "minute": 21}
